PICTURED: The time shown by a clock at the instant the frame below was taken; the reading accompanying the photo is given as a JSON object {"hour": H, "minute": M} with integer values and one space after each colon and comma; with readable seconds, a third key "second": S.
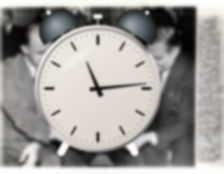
{"hour": 11, "minute": 14}
